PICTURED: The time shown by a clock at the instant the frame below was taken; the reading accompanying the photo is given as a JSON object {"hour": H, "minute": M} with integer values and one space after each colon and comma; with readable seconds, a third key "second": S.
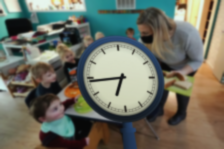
{"hour": 6, "minute": 44}
